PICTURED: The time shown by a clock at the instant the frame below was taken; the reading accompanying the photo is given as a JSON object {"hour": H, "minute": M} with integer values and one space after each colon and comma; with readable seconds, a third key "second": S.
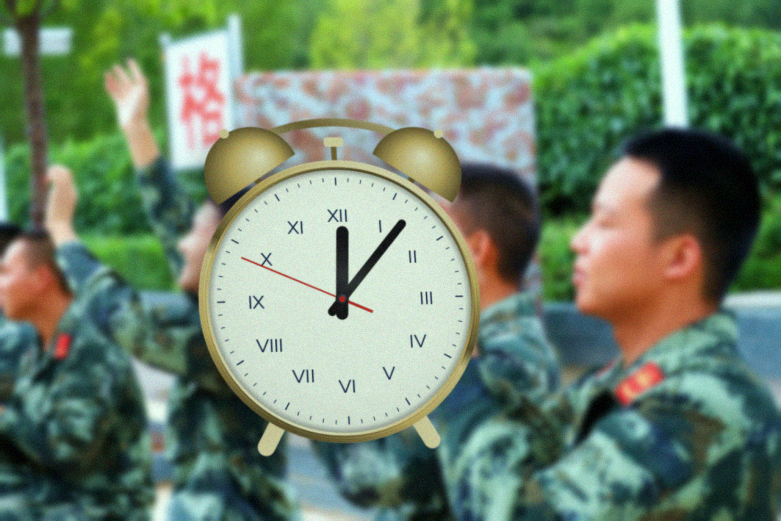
{"hour": 12, "minute": 6, "second": 49}
